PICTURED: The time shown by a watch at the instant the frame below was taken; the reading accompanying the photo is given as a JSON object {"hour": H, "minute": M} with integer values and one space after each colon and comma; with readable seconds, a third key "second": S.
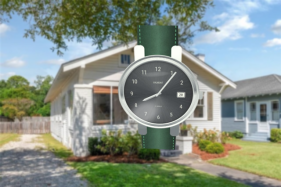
{"hour": 8, "minute": 6}
